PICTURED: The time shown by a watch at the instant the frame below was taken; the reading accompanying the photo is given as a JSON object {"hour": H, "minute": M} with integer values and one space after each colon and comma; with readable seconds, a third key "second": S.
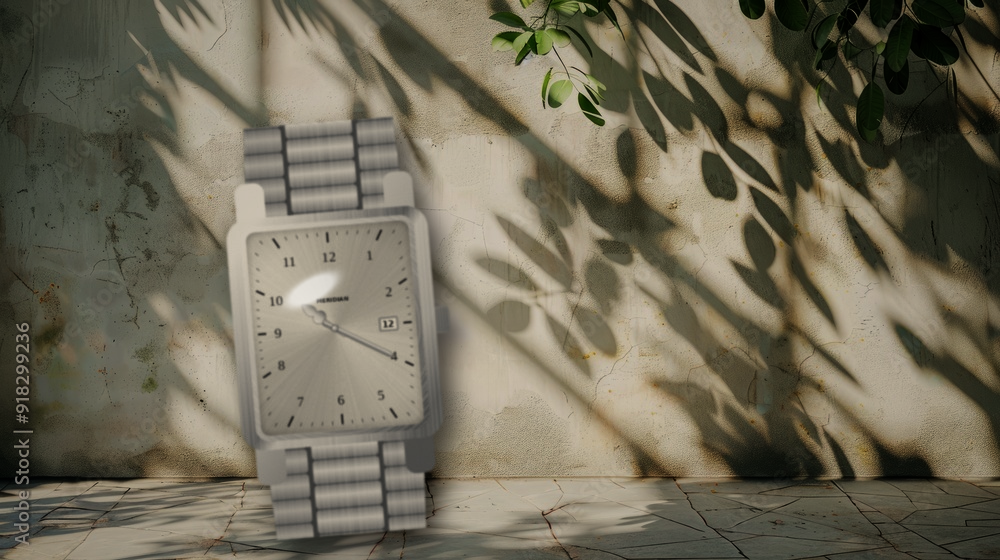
{"hour": 10, "minute": 20}
